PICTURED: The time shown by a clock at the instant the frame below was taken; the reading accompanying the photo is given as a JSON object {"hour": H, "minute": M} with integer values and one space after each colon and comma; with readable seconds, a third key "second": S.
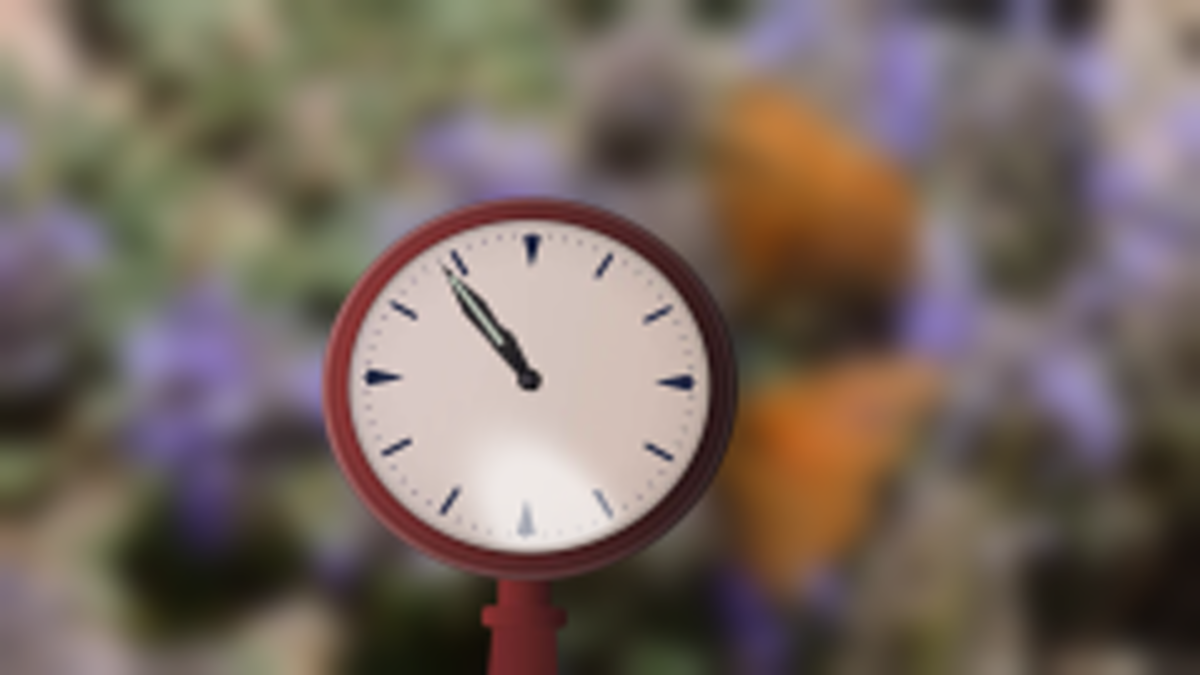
{"hour": 10, "minute": 54}
